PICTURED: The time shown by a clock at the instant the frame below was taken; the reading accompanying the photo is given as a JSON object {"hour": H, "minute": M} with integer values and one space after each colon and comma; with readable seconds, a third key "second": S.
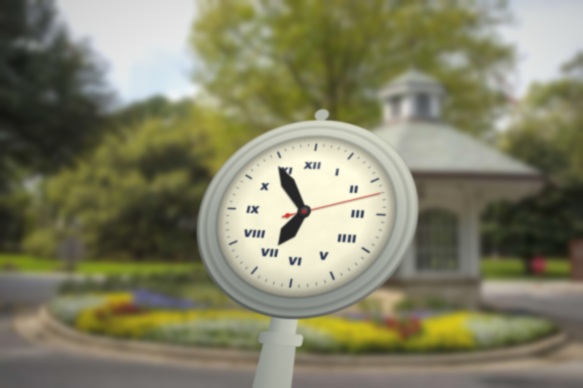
{"hour": 6, "minute": 54, "second": 12}
